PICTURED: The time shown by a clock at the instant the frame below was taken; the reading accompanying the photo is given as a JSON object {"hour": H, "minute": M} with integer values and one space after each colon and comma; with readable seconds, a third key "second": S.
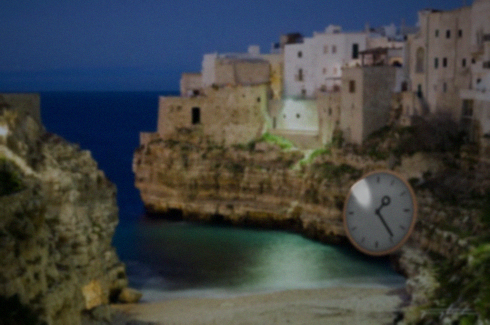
{"hour": 1, "minute": 24}
